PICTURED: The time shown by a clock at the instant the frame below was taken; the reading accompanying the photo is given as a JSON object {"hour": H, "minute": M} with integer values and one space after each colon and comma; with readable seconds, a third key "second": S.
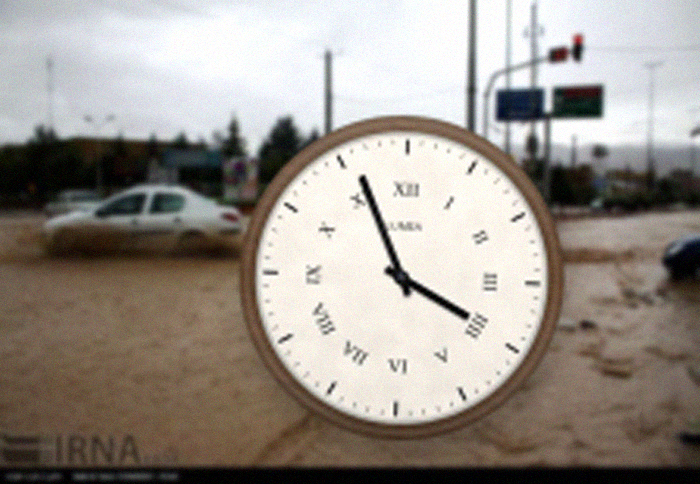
{"hour": 3, "minute": 56}
